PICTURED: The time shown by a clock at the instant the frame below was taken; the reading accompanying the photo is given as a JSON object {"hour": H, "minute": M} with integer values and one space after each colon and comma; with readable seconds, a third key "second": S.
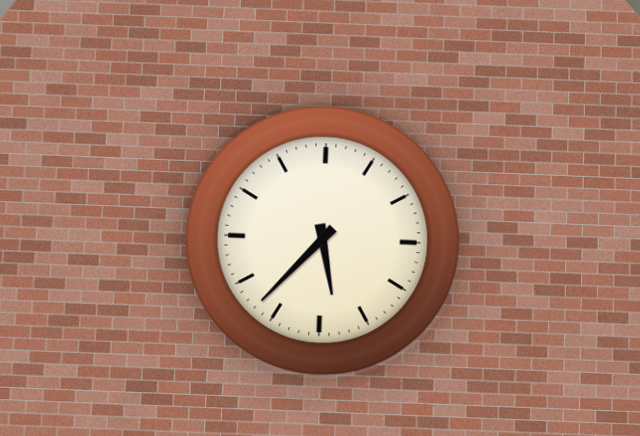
{"hour": 5, "minute": 37}
